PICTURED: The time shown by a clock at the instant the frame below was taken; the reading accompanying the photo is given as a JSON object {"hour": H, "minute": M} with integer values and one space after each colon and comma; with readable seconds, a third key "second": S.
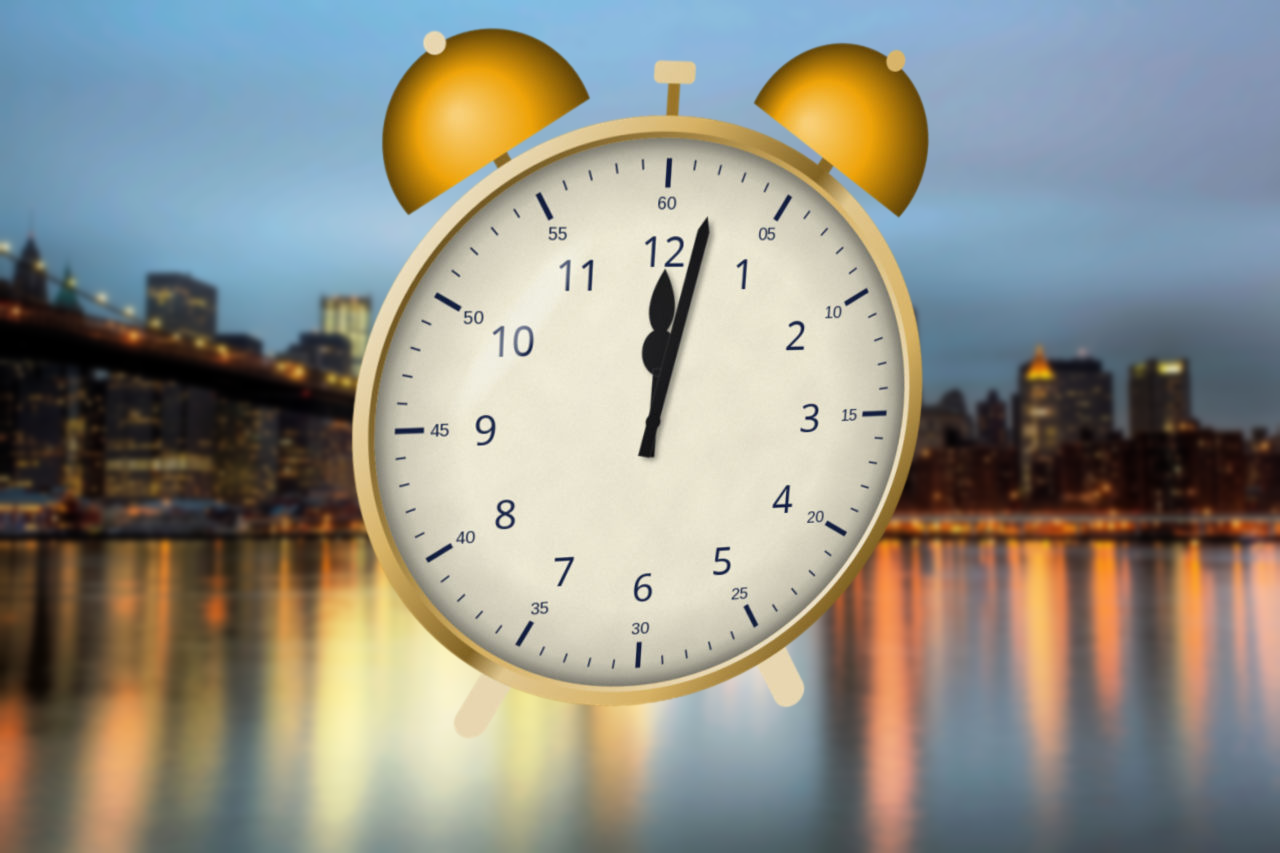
{"hour": 12, "minute": 2}
